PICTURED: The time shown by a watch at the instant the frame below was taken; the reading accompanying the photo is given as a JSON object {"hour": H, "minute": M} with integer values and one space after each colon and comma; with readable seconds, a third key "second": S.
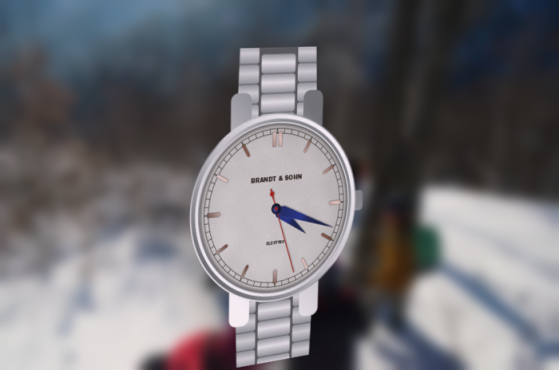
{"hour": 4, "minute": 18, "second": 27}
